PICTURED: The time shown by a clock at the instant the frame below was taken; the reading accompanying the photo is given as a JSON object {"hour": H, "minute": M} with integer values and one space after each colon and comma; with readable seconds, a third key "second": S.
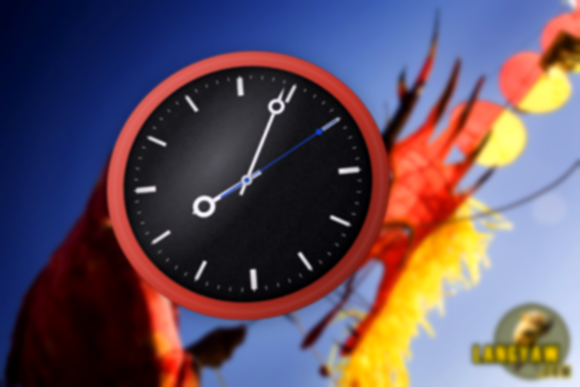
{"hour": 8, "minute": 4, "second": 10}
